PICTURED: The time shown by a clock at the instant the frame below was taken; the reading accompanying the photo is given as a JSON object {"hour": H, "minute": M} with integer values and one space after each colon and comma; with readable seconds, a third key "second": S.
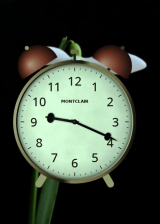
{"hour": 9, "minute": 19}
